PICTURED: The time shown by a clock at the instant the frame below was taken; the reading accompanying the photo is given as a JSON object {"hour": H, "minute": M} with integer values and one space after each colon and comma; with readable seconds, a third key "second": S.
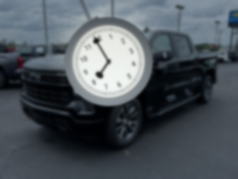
{"hour": 7, "minute": 59}
